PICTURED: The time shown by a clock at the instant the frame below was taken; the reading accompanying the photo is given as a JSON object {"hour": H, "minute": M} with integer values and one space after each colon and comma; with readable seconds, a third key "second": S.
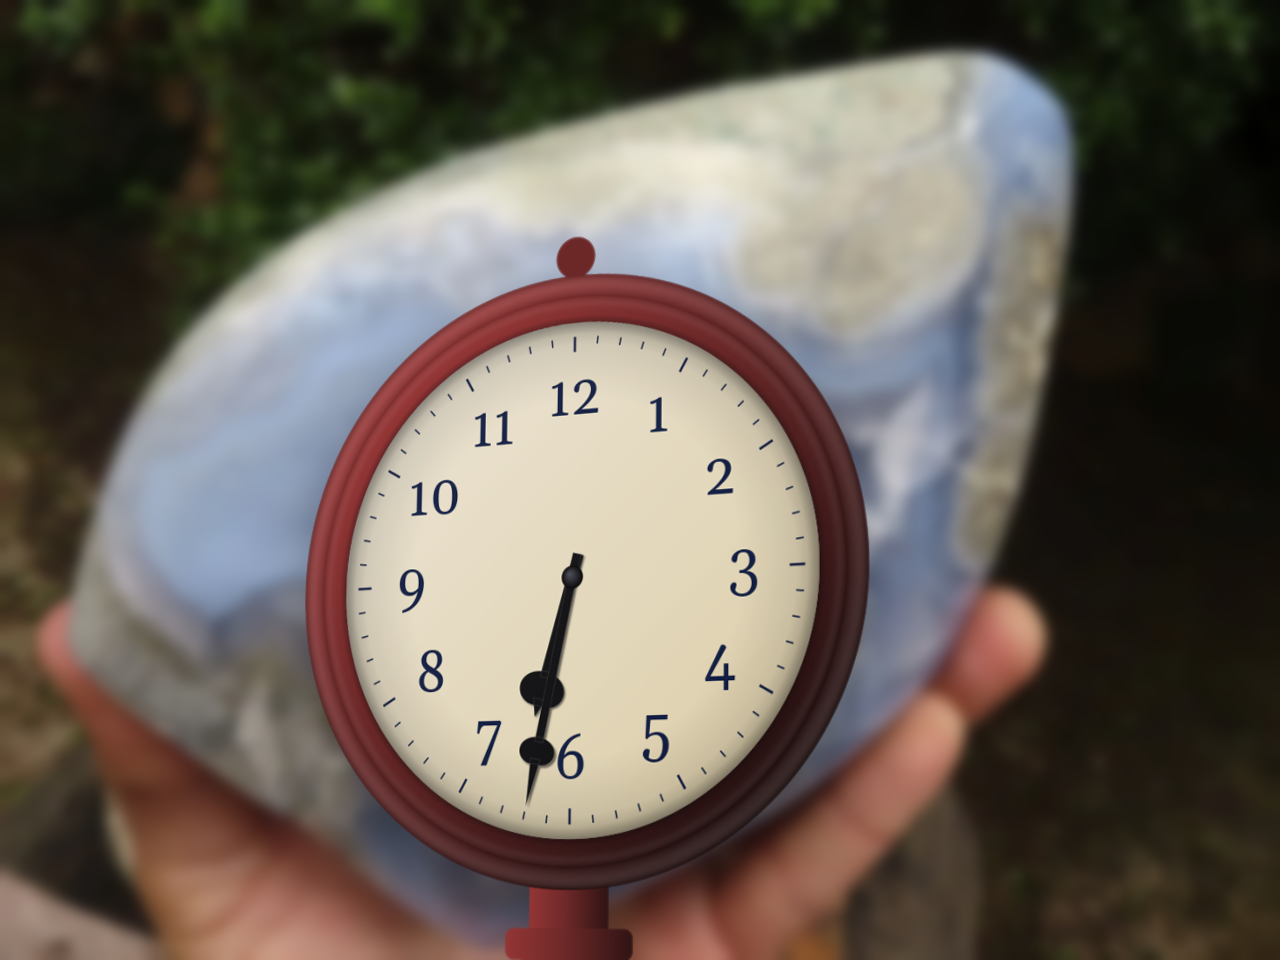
{"hour": 6, "minute": 32}
